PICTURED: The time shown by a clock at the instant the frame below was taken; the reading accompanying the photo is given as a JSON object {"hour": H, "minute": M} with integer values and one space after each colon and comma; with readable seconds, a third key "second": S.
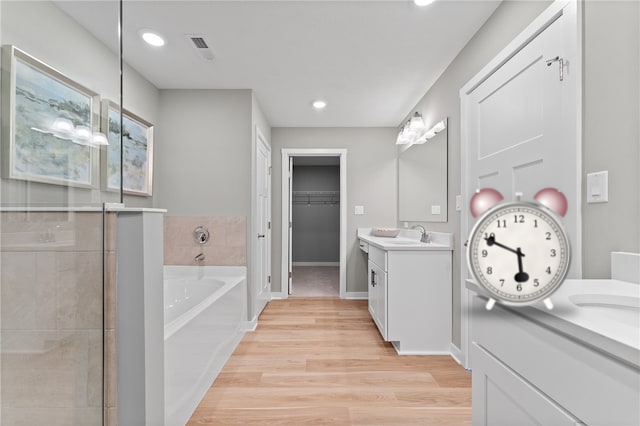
{"hour": 5, "minute": 49}
